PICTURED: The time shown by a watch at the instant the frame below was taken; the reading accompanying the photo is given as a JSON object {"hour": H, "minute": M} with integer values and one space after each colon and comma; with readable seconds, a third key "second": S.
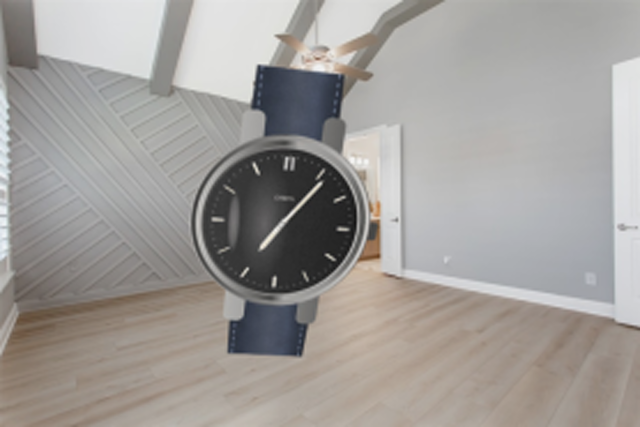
{"hour": 7, "minute": 6}
